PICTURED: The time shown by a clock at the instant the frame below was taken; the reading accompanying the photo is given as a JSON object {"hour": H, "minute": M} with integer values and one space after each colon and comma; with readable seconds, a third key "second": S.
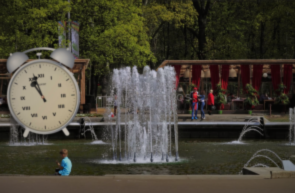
{"hour": 10, "minute": 57}
